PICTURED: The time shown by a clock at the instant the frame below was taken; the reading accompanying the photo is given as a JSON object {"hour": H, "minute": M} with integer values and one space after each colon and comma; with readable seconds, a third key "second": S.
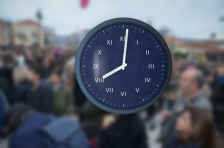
{"hour": 8, "minute": 1}
